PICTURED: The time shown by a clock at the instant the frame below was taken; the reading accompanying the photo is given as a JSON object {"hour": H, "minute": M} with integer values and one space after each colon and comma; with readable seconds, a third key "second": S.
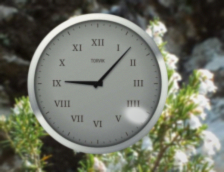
{"hour": 9, "minute": 7}
